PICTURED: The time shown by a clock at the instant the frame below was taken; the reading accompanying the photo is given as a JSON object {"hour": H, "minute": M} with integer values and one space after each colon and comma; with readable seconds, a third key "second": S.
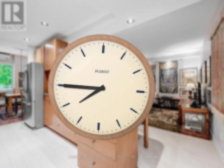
{"hour": 7, "minute": 45}
